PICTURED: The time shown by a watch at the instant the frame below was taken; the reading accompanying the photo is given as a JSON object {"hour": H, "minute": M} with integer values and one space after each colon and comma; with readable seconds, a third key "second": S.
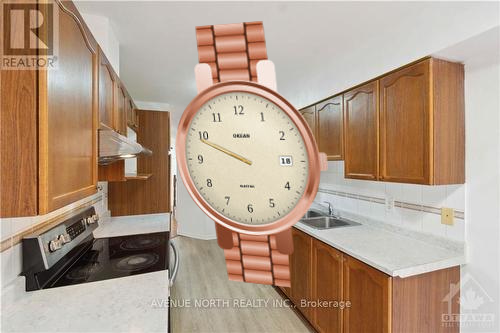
{"hour": 9, "minute": 49}
